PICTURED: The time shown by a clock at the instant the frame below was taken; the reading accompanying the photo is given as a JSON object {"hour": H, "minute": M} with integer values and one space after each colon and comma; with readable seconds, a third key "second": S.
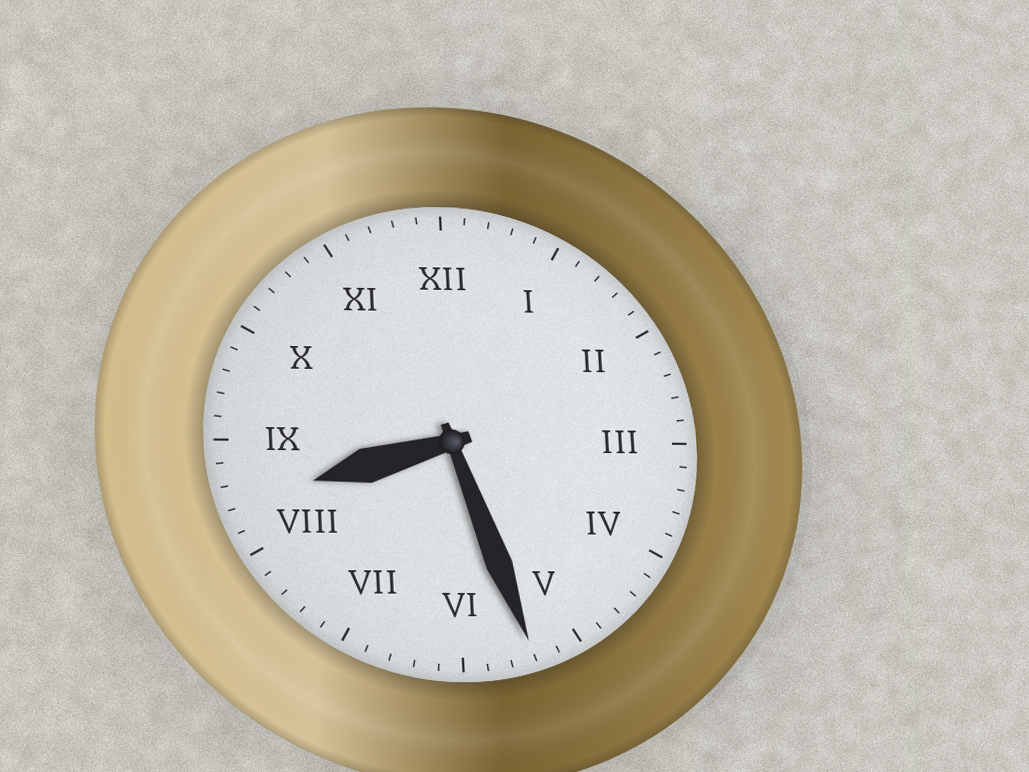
{"hour": 8, "minute": 27}
